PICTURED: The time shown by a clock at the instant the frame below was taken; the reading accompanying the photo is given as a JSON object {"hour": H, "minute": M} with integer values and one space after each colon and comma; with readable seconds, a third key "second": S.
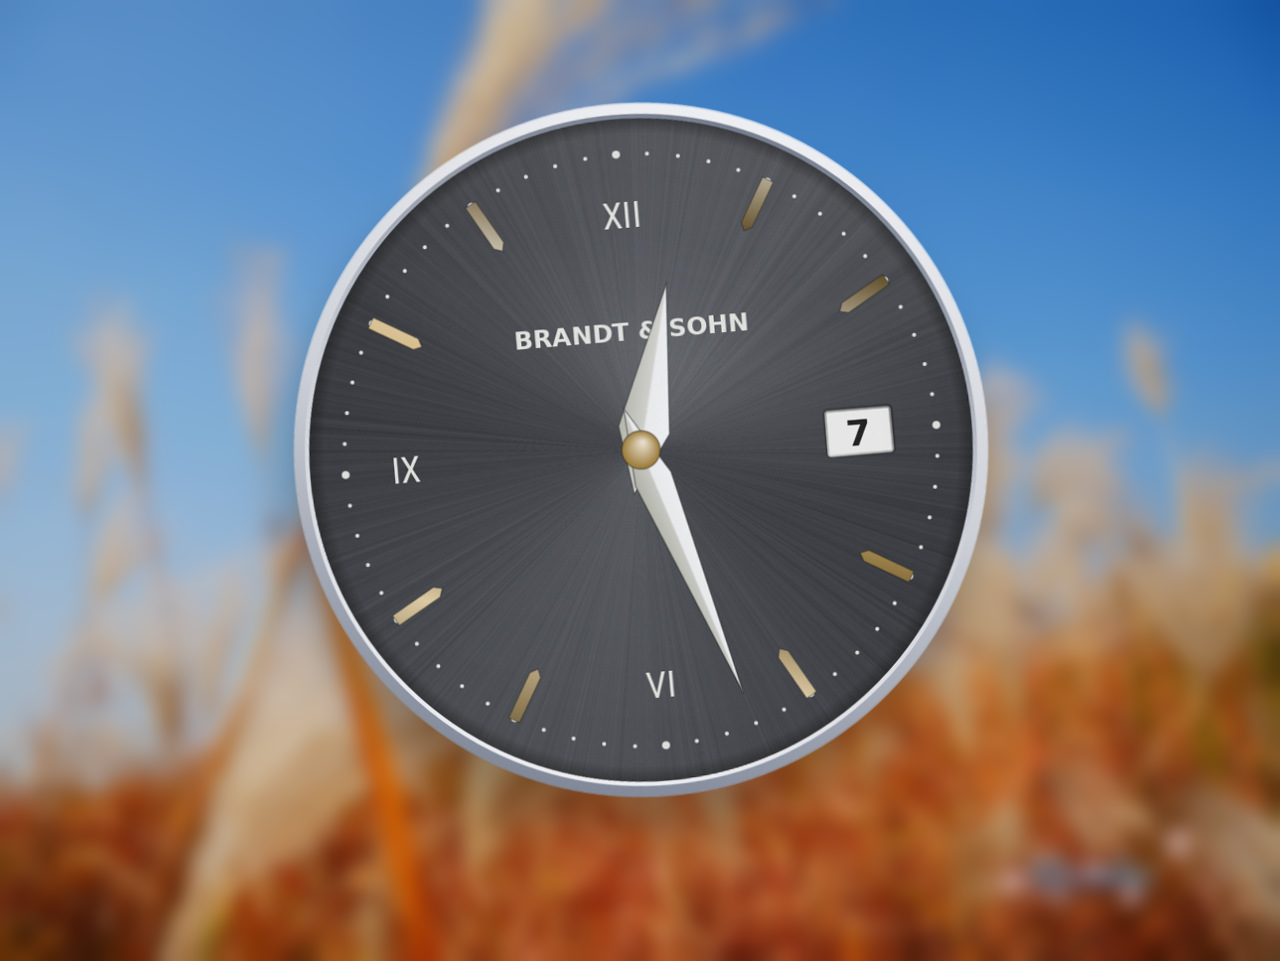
{"hour": 12, "minute": 27}
